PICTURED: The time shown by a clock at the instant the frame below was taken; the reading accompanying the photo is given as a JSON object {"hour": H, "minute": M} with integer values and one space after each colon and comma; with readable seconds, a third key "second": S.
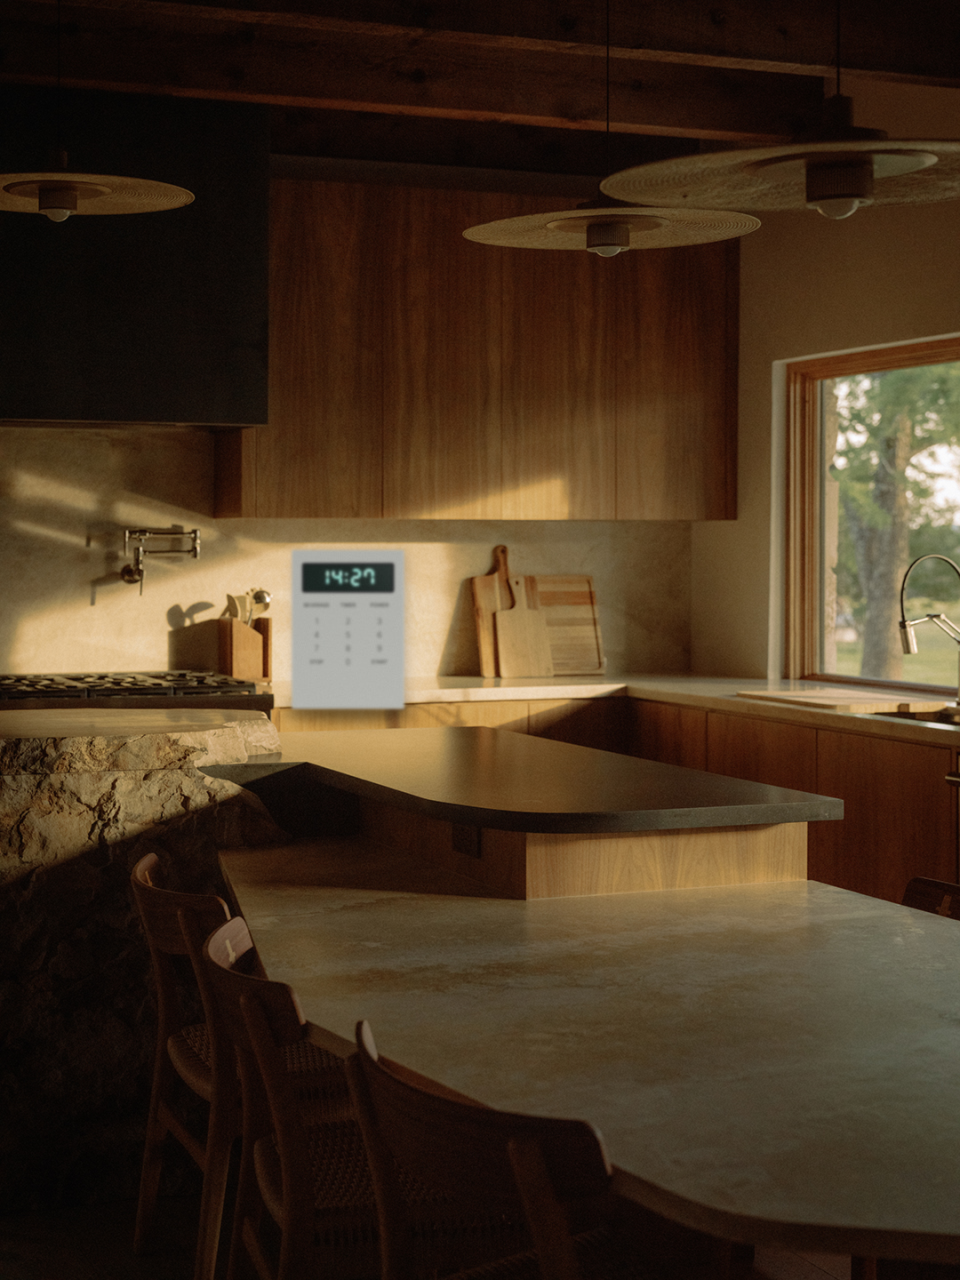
{"hour": 14, "minute": 27}
